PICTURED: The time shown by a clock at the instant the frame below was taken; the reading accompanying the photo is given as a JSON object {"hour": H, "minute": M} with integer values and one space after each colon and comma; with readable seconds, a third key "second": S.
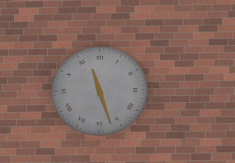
{"hour": 11, "minute": 27}
